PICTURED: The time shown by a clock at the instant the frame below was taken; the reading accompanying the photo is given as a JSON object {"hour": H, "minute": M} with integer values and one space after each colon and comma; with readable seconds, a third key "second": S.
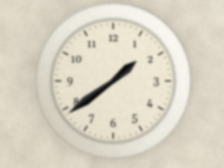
{"hour": 1, "minute": 39}
